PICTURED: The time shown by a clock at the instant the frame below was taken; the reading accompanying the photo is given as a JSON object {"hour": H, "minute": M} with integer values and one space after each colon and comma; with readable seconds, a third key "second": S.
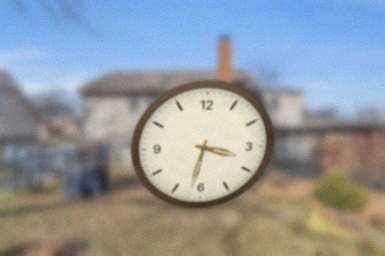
{"hour": 3, "minute": 32}
